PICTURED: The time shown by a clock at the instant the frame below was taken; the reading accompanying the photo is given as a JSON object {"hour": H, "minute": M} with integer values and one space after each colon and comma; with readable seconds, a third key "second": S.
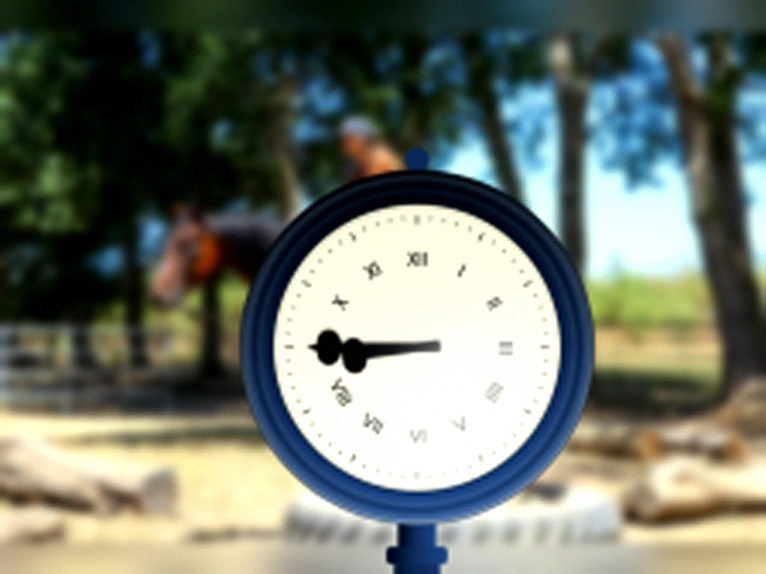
{"hour": 8, "minute": 45}
